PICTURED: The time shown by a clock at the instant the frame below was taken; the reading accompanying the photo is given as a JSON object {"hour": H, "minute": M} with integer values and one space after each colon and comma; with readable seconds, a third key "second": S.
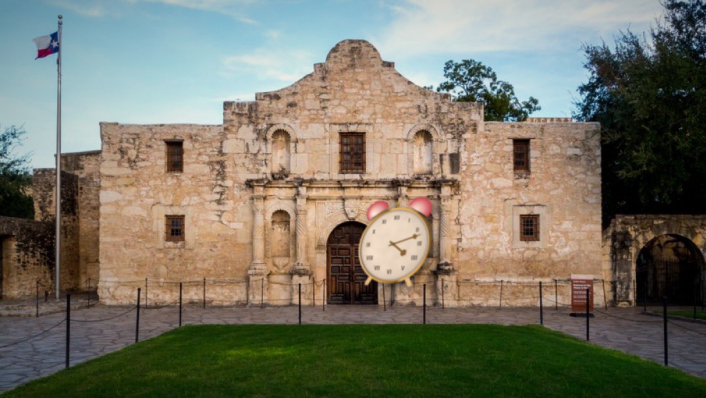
{"hour": 4, "minute": 12}
